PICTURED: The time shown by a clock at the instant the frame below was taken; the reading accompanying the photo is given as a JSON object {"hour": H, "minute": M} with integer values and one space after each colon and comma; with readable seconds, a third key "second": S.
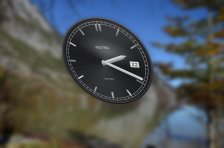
{"hour": 2, "minute": 19}
